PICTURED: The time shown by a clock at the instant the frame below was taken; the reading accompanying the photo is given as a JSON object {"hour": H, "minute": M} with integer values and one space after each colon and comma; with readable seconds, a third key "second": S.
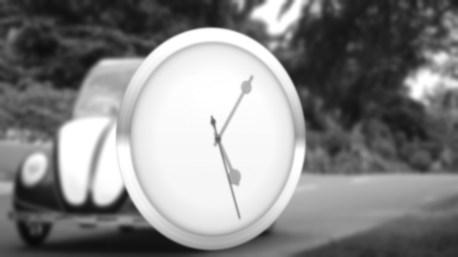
{"hour": 5, "minute": 5, "second": 27}
